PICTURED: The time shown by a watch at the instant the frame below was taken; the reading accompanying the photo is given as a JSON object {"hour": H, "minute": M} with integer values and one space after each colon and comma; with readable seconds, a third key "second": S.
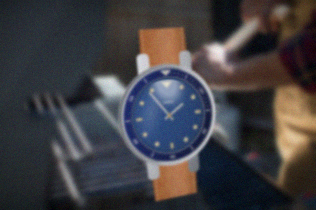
{"hour": 1, "minute": 54}
